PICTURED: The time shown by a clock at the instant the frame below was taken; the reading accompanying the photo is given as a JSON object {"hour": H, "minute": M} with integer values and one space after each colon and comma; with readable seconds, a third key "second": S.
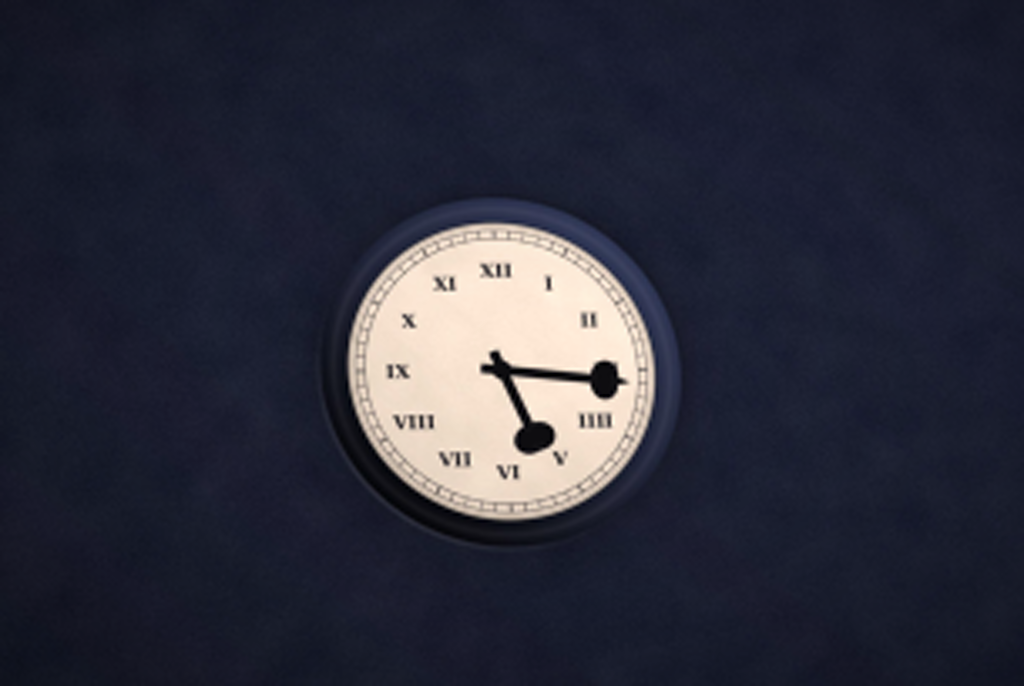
{"hour": 5, "minute": 16}
